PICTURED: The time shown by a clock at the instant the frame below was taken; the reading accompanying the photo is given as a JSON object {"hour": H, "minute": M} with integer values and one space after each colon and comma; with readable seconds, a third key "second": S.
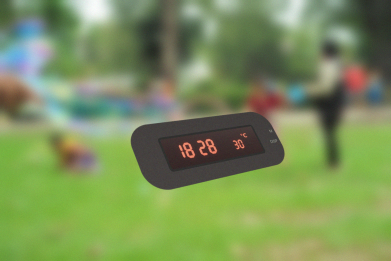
{"hour": 18, "minute": 28}
